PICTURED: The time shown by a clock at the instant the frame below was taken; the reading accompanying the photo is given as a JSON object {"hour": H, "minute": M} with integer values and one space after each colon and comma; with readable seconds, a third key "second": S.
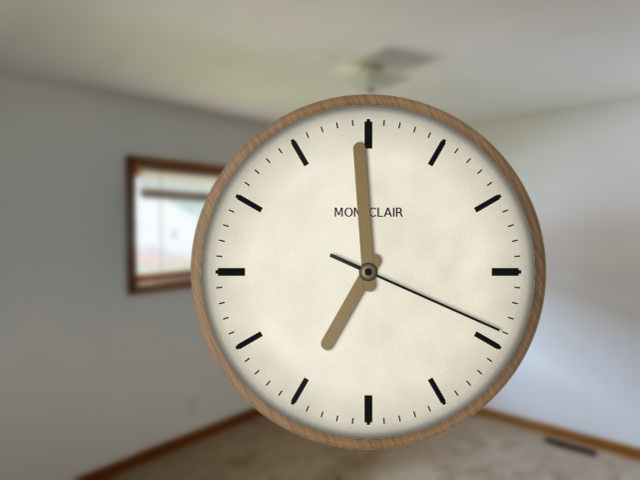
{"hour": 6, "minute": 59, "second": 19}
